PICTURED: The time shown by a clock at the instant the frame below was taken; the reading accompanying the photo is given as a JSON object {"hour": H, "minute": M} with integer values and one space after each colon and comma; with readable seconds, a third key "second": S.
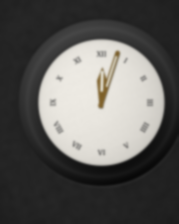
{"hour": 12, "minute": 3}
